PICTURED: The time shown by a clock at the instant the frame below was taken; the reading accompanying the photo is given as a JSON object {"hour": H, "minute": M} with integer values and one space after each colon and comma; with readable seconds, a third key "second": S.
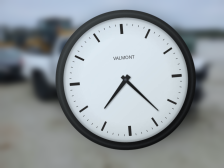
{"hour": 7, "minute": 23}
